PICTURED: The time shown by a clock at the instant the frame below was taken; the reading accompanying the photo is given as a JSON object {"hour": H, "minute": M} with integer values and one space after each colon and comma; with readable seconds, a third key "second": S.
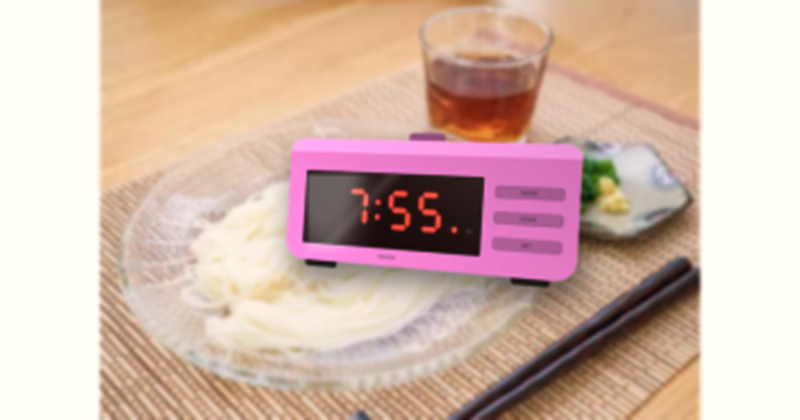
{"hour": 7, "minute": 55}
